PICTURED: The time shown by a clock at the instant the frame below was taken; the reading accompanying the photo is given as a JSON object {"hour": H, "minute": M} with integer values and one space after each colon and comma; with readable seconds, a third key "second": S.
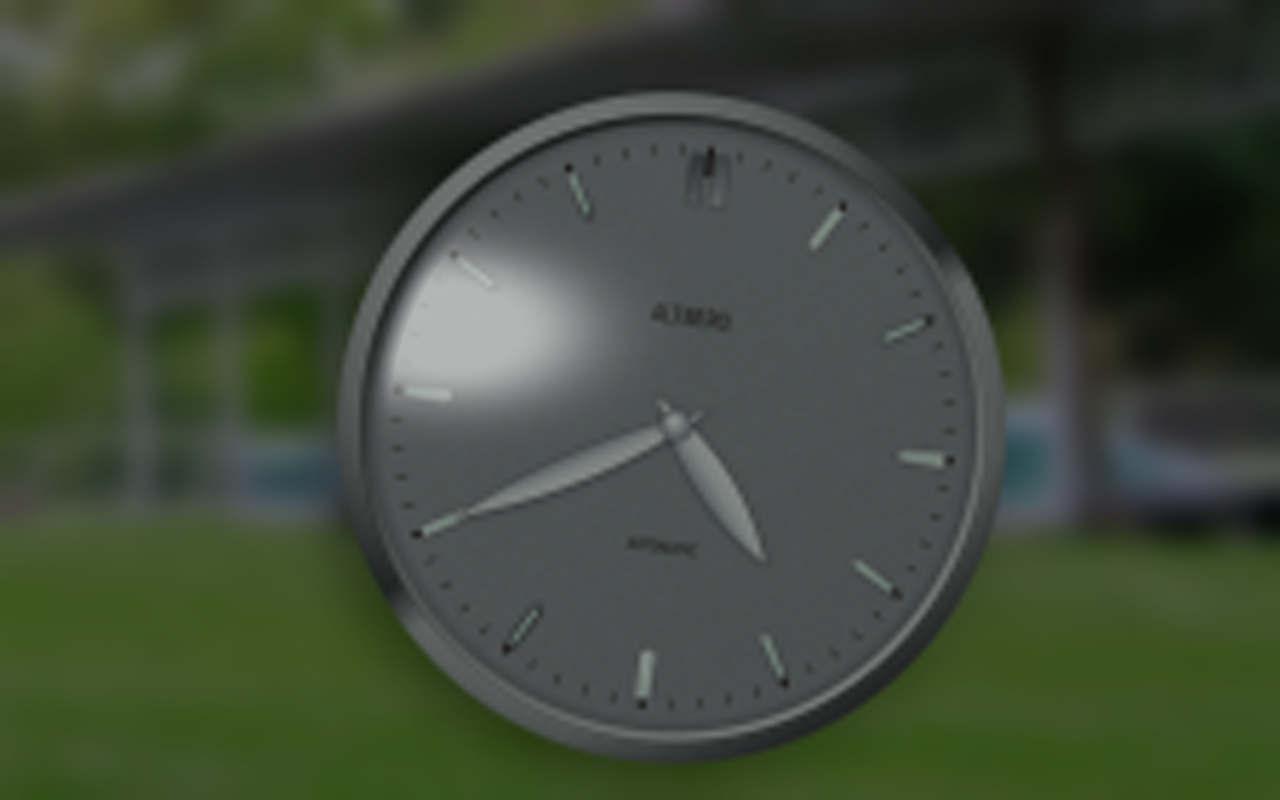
{"hour": 4, "minute": 40}
